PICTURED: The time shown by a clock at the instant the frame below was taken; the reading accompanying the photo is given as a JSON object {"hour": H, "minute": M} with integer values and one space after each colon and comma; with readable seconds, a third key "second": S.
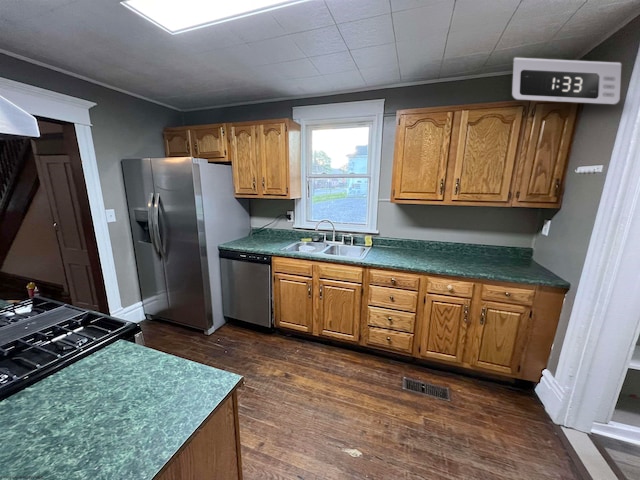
{"hour": 1, "minute": 33}
